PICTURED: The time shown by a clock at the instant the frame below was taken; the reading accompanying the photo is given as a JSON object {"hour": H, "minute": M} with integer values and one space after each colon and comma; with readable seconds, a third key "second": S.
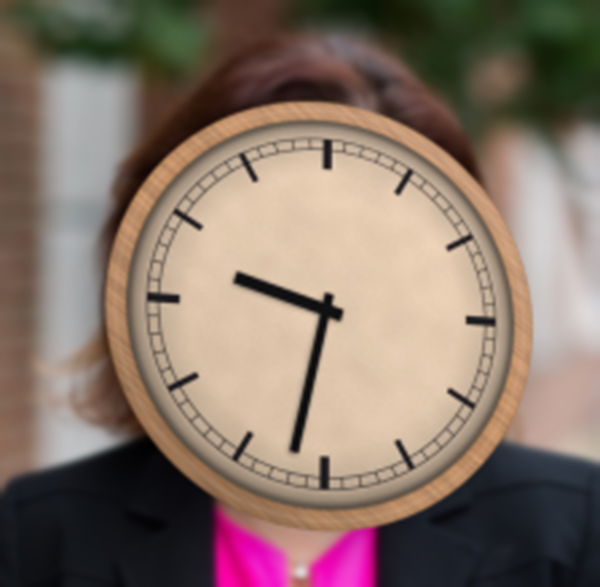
{"hour": 9, "minute": 32}
